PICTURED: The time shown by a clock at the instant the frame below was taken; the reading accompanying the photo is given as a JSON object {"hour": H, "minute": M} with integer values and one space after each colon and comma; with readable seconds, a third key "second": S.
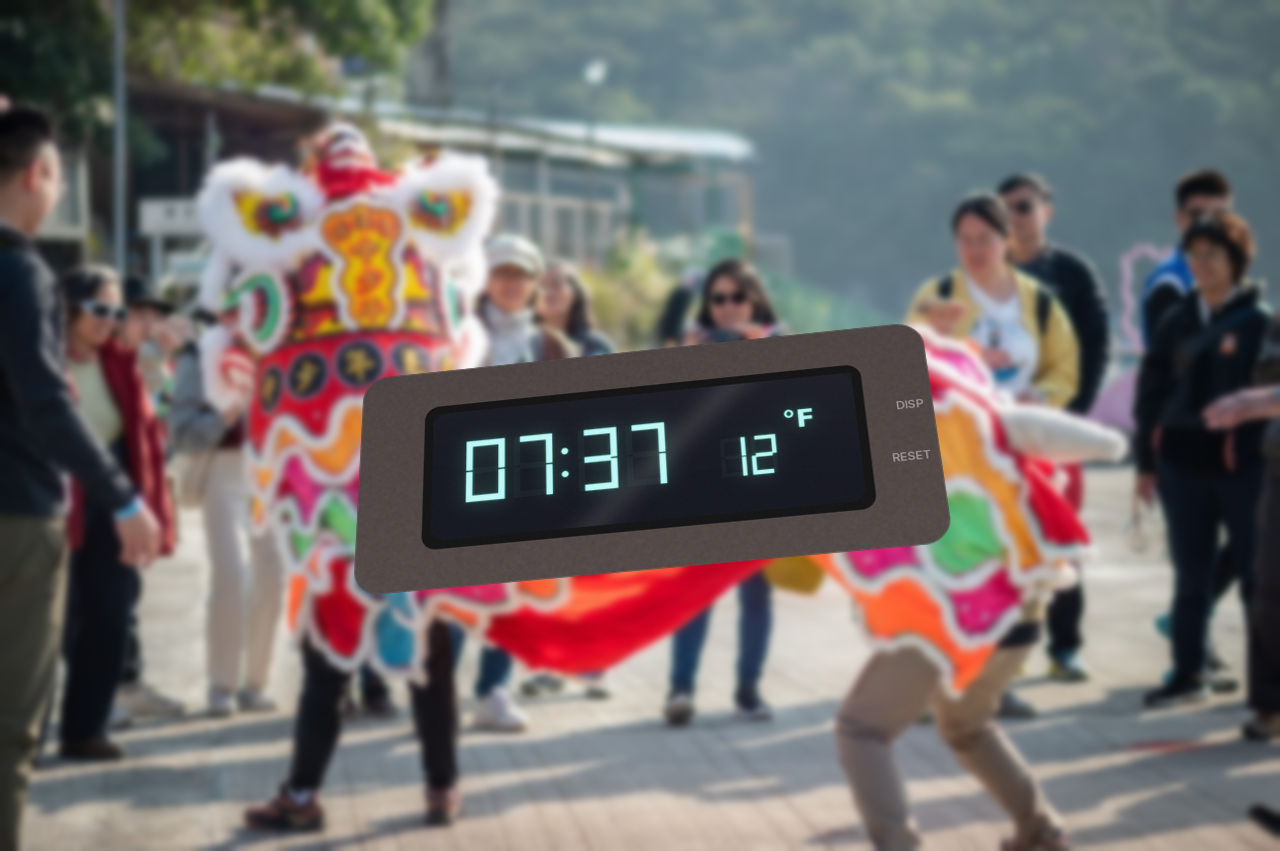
{"hour": 7, "minute": 37}
